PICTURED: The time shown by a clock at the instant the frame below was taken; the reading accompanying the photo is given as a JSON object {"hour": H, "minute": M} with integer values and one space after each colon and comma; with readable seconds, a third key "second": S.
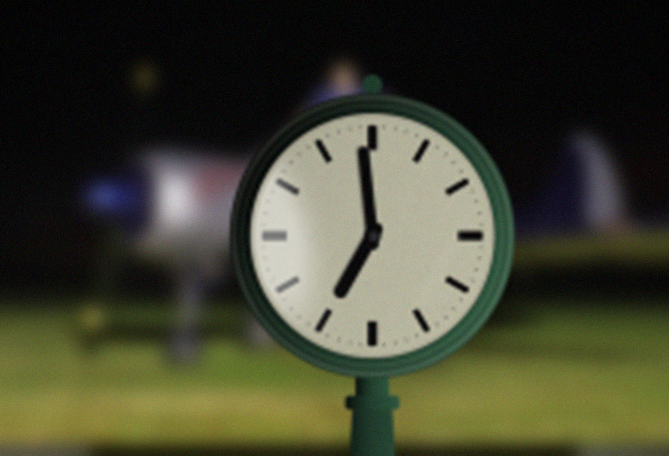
{"hour": 6, "minute": 59}
